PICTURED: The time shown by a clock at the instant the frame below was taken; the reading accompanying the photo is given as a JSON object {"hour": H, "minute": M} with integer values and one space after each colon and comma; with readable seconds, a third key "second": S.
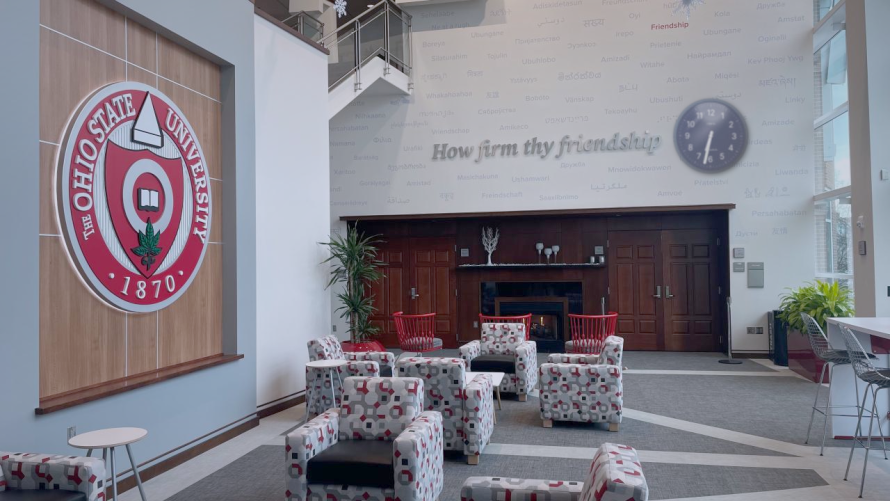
{"hour": 6, "minute": 32}
